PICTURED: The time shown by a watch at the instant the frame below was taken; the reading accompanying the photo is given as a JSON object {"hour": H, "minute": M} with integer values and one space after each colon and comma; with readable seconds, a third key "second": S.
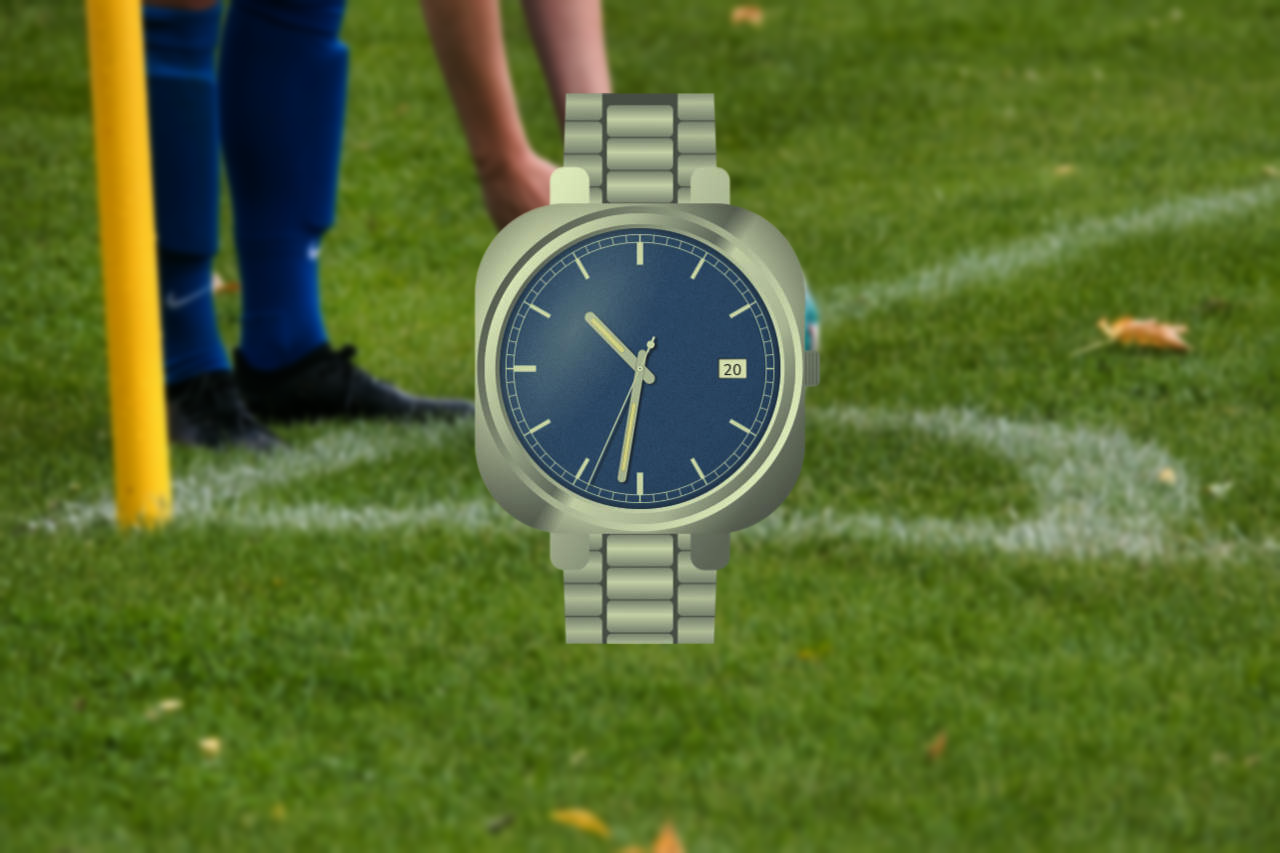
{"hour": 10, "minute": 31, "second": 34}
